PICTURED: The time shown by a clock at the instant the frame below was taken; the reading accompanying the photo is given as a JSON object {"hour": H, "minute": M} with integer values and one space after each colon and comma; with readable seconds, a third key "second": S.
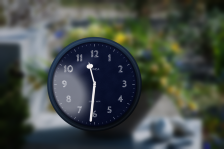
{"hour": 11, "minute": 31}
